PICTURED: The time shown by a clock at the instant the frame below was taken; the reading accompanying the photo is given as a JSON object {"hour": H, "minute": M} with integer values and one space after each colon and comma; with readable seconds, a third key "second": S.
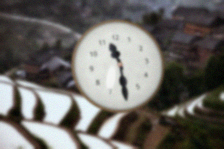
{"hour": 11, "minute": 30}
